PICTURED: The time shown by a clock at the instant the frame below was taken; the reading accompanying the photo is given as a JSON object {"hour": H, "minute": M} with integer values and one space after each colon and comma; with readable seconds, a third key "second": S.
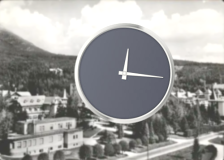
{"hour": 12, "minute": 16}
